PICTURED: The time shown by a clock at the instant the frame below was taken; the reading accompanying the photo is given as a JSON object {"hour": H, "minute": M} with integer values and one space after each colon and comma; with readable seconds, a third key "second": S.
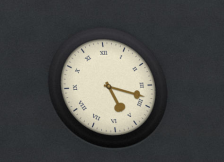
{"hour": 5, "minute": 18}
